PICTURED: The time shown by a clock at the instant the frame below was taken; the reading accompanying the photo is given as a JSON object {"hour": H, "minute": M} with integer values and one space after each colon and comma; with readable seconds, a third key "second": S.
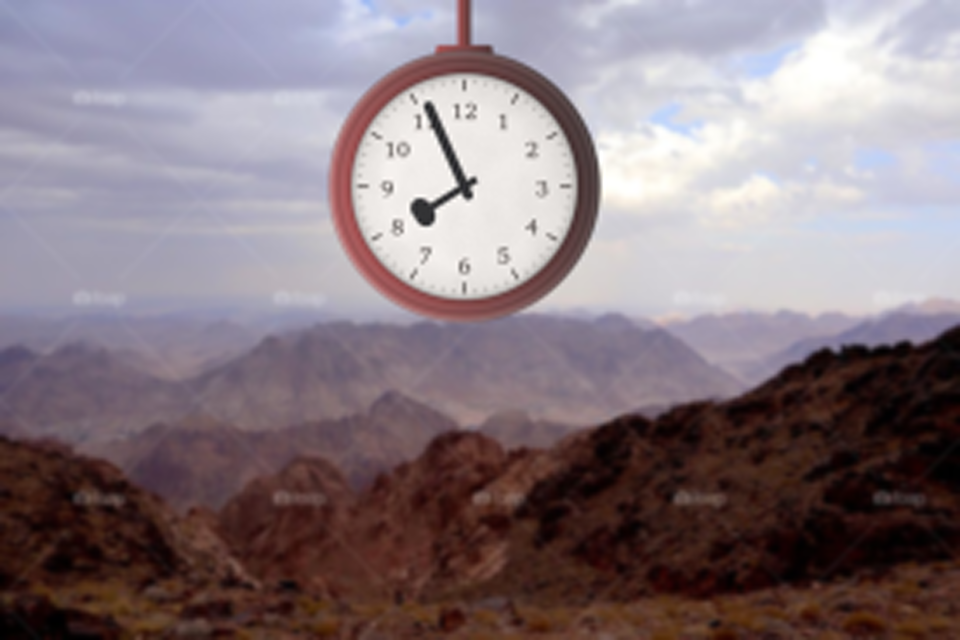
{"hour": 7, "minute": 56}
